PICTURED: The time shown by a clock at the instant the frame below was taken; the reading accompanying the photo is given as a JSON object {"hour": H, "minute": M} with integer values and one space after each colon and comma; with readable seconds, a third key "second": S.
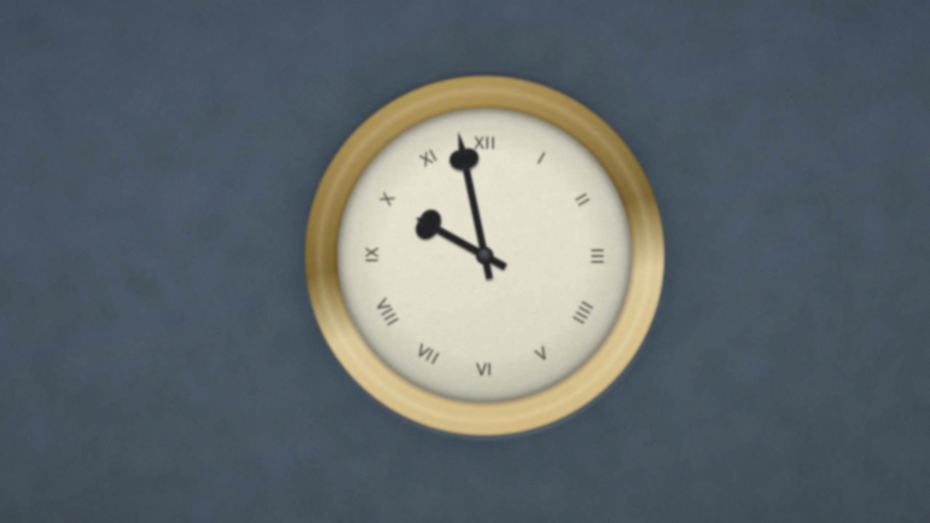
{"hour": 9, "minute": 58}
